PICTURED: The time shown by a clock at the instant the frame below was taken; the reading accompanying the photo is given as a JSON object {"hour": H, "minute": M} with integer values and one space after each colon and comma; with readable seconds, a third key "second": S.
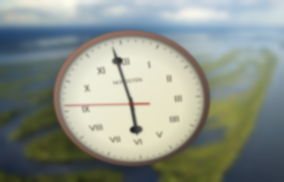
{"hour": 5, "minute": 58, "second": 46}
